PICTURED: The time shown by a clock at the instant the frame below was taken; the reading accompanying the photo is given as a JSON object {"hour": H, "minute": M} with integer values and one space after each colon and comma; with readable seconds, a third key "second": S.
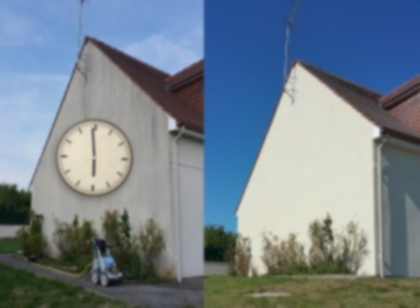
{"hour": 5, "minute": 59}
